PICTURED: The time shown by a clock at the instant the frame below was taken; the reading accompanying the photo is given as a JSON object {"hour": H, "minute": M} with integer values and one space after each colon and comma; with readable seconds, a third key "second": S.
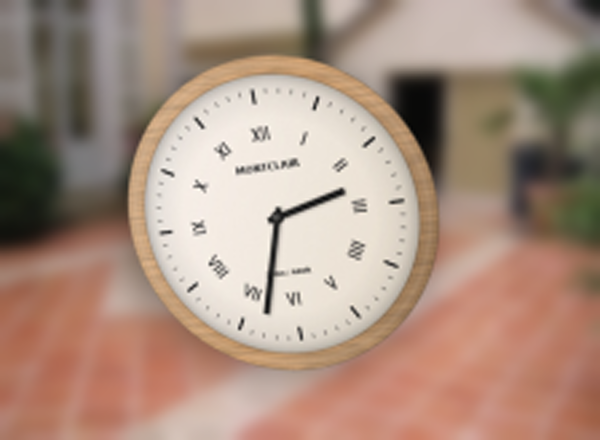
{"hour": 2, "minute": 33}
